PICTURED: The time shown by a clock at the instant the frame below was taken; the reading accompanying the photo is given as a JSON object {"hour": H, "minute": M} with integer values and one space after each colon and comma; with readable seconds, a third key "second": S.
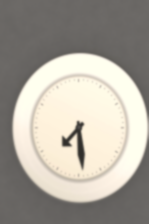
{"hour": 7, "minute": 29}
